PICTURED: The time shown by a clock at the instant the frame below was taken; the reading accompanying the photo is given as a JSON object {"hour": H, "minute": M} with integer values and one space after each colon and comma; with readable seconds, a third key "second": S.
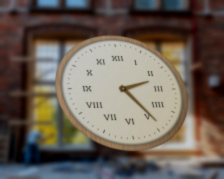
{"hour": 2, "minute": 24}
